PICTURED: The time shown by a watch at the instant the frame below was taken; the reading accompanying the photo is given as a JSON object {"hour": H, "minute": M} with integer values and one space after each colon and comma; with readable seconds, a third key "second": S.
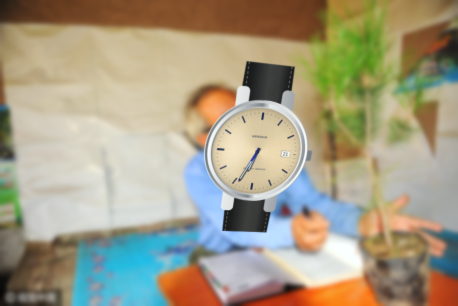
{"hour": 6, "minute": 34}
